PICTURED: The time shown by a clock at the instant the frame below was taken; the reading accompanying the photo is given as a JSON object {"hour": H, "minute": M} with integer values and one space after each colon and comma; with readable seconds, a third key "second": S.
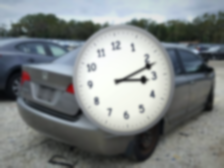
{"hour": 3, "minute": 12}
